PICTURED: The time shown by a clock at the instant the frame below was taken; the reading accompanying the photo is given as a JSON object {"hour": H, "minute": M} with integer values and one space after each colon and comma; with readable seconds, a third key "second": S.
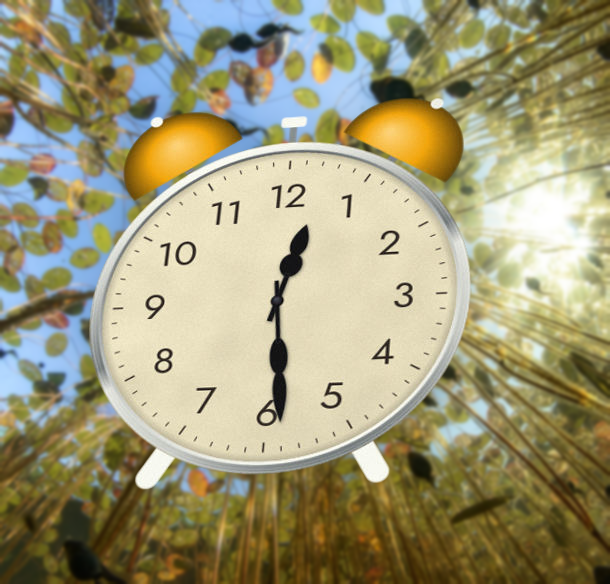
{"hour": 12, "minute": 29}
